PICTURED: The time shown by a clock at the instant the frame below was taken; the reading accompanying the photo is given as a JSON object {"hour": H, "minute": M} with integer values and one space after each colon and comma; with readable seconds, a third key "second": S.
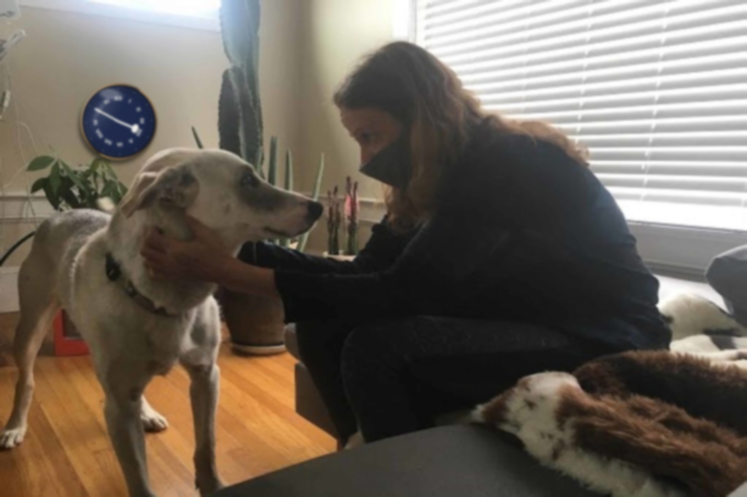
{"hour": 3, "minute": 50}
